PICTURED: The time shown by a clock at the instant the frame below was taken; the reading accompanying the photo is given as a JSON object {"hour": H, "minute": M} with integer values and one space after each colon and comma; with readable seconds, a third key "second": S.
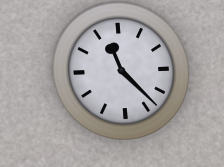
{"hour": 11, "minute": 23}
